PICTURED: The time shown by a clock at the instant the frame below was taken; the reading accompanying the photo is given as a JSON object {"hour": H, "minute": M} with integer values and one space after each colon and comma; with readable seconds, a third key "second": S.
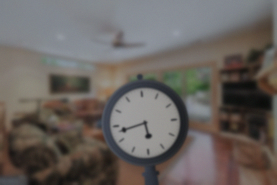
{"hour": 5, "minute": 43}
